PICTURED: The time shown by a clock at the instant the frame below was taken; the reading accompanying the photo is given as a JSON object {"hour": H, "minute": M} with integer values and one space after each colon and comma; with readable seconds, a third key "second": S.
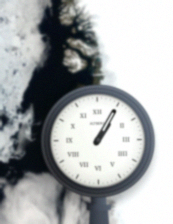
{"hour": 1, "minute": 5}
